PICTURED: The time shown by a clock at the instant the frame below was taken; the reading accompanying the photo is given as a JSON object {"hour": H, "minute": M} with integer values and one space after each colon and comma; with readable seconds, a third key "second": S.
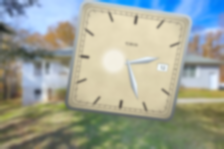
{"hour": 2, "minute": 26}
